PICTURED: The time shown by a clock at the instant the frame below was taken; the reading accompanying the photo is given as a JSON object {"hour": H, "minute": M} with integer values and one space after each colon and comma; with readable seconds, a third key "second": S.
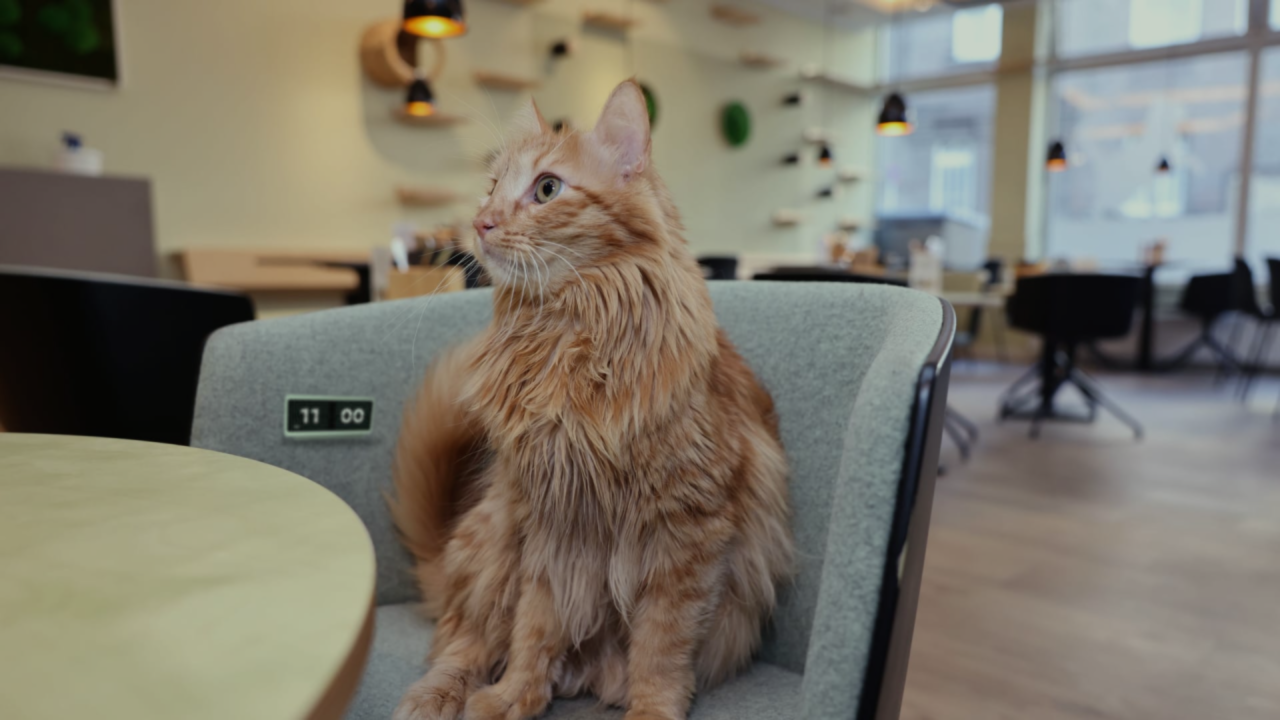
{"hour": 11, "minute": 0}
